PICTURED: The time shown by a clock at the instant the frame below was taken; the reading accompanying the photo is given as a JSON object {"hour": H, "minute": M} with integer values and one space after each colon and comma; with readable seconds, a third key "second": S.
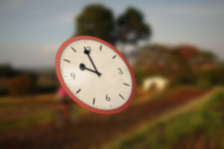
{"hour": 9, "minute": 59}
